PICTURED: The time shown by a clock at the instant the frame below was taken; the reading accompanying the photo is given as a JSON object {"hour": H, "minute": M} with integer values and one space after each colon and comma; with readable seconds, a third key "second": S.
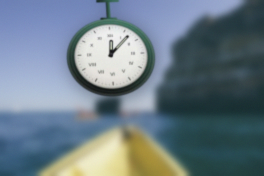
{"hour": 12, "minute": 7}
